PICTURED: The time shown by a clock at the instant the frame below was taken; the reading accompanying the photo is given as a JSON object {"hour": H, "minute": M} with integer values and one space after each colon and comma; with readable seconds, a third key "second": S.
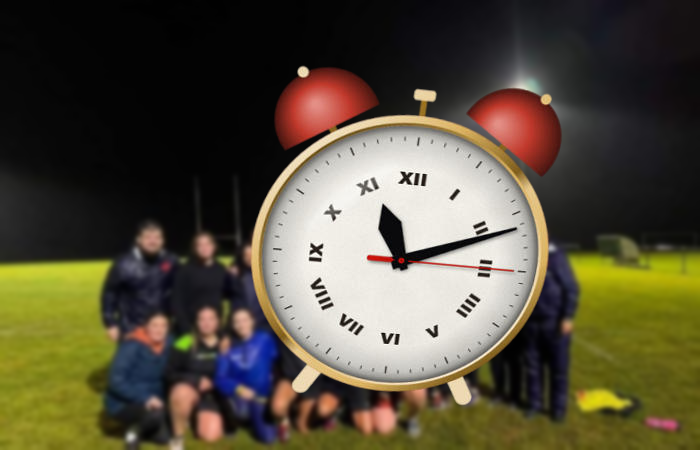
{"hour": 11, "minute": 11, "second": 15}
